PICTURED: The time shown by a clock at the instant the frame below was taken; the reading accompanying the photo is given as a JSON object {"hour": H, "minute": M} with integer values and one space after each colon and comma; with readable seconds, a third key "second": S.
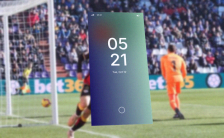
{"hour": 5, "minute": 21}
